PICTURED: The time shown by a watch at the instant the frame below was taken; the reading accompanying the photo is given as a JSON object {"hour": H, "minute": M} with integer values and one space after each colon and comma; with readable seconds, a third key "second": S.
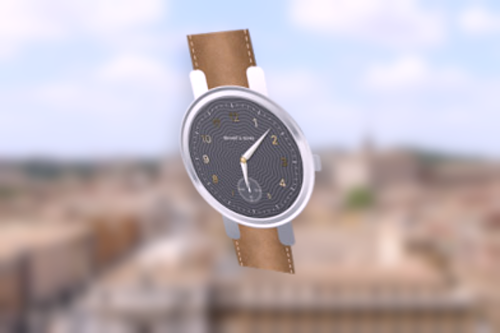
{"hour": 6, "minute": 8}
